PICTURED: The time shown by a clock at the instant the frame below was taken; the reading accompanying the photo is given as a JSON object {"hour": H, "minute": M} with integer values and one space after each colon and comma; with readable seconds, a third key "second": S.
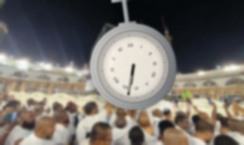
{"hour": 6, "minute": 33}
